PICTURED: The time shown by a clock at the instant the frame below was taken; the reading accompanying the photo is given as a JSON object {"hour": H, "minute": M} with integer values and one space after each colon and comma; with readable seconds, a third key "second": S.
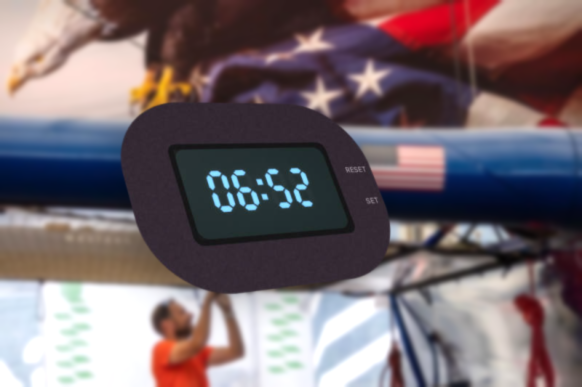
{"hour": 6, "minute": 52}
